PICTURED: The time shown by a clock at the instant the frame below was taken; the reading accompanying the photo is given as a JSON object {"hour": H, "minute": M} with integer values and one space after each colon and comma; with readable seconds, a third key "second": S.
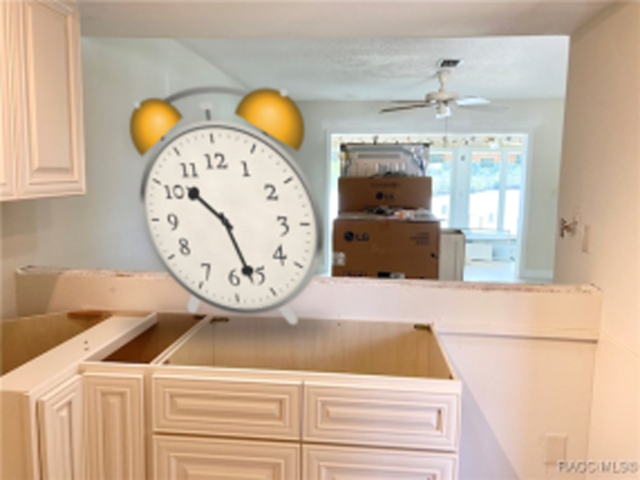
{"hour": 10, "minute": 27}
